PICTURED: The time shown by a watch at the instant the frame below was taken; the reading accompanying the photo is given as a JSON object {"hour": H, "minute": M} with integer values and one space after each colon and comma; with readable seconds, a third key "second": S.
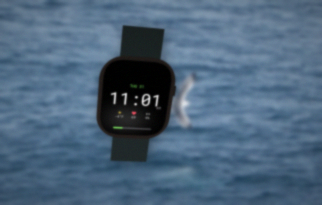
{"hour": 11, "minute": 1}
